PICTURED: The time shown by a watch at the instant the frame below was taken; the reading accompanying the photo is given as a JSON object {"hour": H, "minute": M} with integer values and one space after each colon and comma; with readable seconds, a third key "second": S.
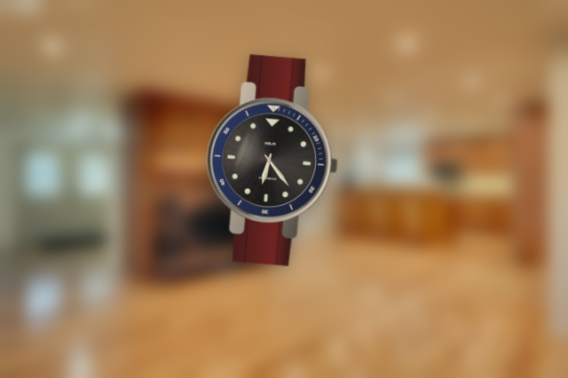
{"hour": 6, "minute": 23}
